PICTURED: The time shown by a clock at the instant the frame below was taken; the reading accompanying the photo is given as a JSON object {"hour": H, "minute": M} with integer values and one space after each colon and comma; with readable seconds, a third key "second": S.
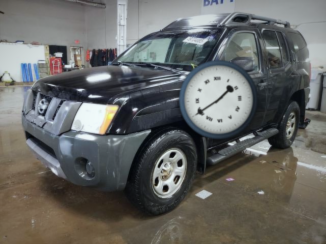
{"hour": 1, "minute": 40}
